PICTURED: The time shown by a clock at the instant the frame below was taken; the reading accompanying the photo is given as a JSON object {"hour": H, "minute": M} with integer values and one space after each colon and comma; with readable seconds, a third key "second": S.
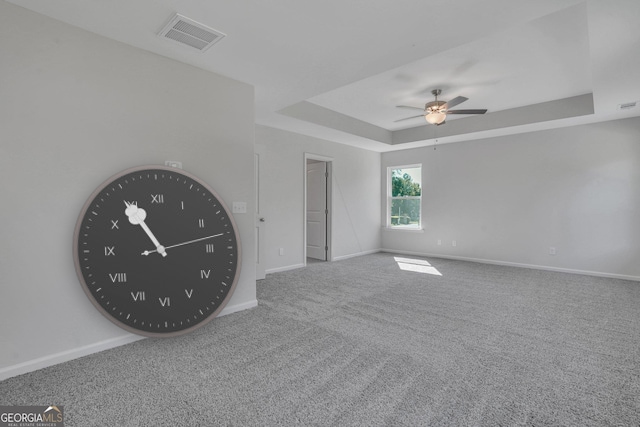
{"hour": 10, "minute": 54, "second": 13}
